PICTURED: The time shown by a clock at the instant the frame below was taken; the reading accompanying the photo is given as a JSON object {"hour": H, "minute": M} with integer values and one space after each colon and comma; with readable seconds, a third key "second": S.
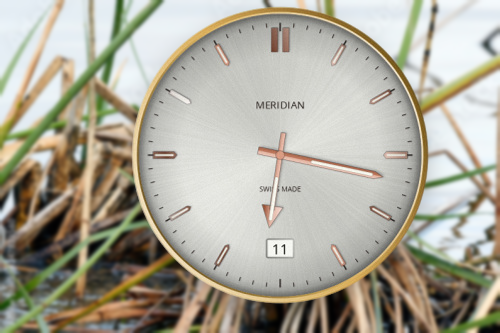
{"hour": 6, "minute": 17}
